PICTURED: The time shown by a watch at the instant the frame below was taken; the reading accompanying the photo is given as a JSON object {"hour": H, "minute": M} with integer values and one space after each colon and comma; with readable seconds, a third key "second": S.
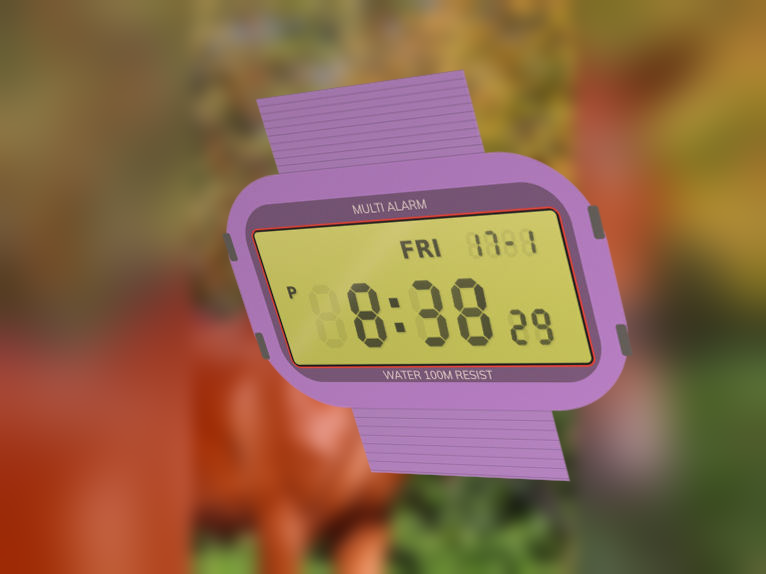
{"hour": 8, "minute": 38, "second": 29}
